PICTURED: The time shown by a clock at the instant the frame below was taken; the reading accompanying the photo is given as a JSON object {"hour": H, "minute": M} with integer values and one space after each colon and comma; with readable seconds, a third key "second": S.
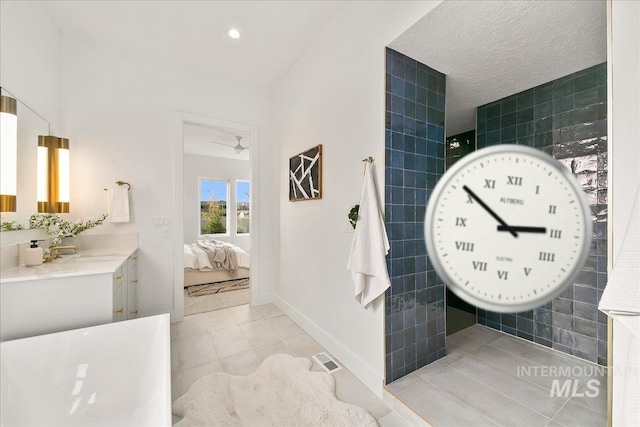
{"hour": 2, "minute": 51}
